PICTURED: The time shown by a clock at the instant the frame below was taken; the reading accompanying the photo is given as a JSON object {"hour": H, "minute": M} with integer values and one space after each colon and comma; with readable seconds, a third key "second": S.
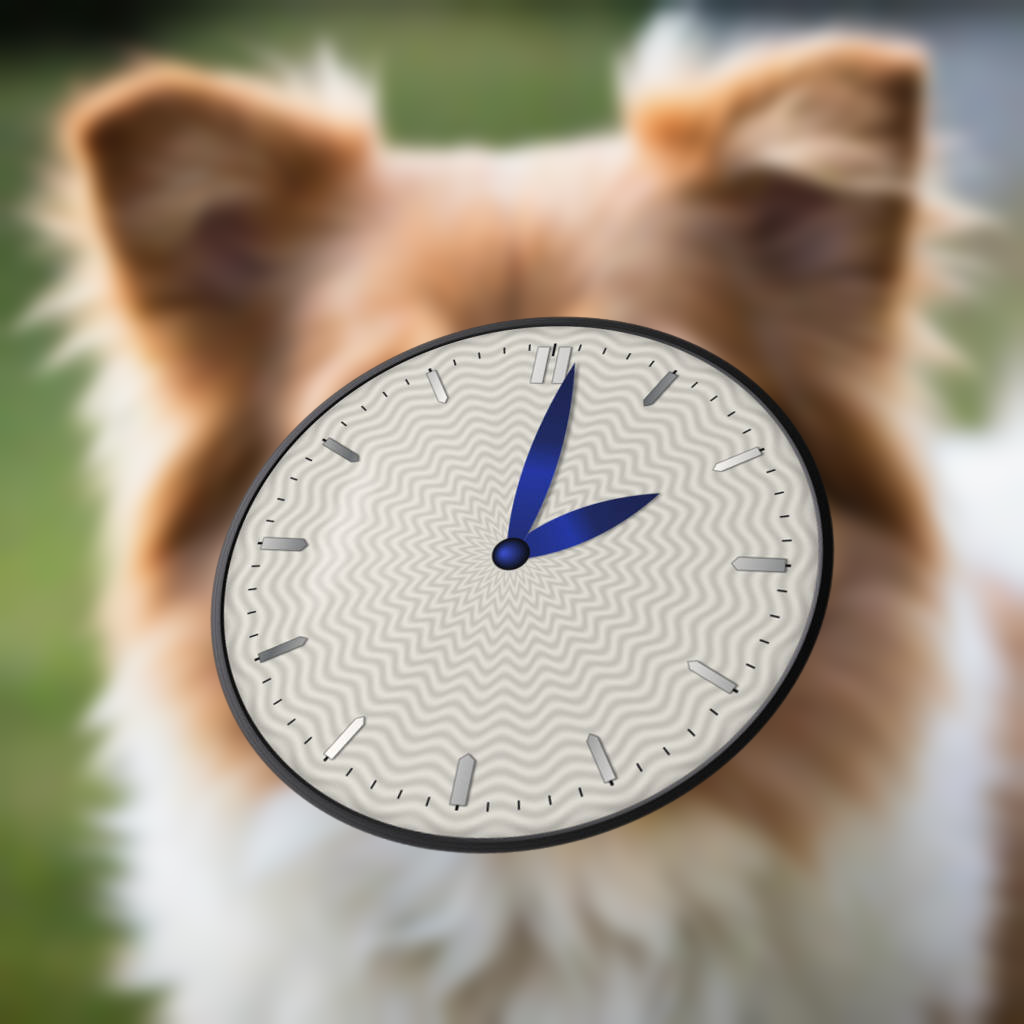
{"hour": 2, "minute": 1}
